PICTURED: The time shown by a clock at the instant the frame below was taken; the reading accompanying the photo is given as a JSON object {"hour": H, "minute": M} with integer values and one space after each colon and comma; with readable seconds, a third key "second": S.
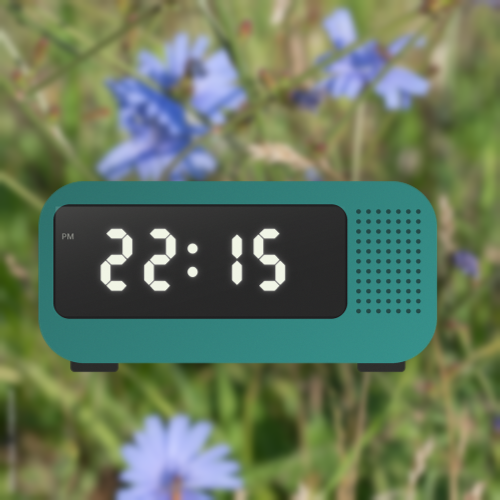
{"hour": 22, "minute": 15}
